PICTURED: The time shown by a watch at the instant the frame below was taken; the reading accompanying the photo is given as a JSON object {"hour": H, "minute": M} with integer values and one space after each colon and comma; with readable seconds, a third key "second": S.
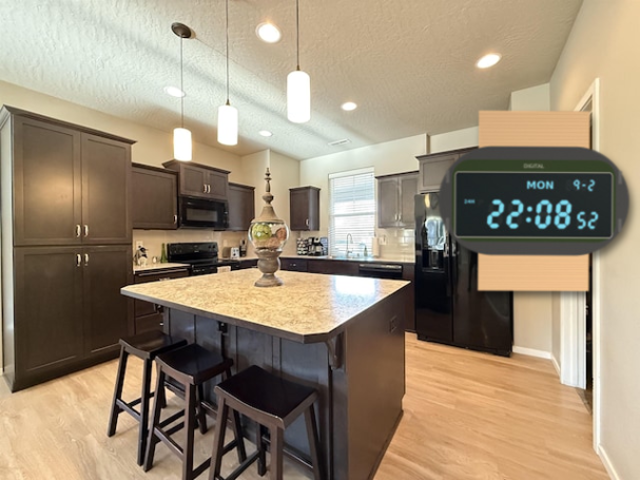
{"hour": 22, "minute": 8, "second": 52}
